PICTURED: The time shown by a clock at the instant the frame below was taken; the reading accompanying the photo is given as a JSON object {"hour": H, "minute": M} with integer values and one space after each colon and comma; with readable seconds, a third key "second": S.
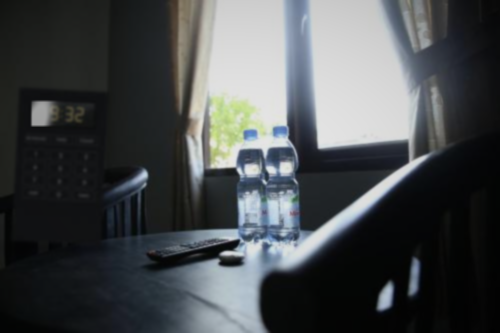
{"hour": 9, "minute": 32}
